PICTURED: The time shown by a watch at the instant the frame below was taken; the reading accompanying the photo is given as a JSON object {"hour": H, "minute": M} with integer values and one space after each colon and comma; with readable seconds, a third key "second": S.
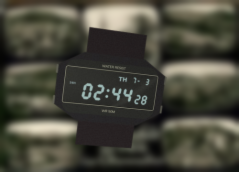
{"hour": 2, "minute": 44, "second": 28}
